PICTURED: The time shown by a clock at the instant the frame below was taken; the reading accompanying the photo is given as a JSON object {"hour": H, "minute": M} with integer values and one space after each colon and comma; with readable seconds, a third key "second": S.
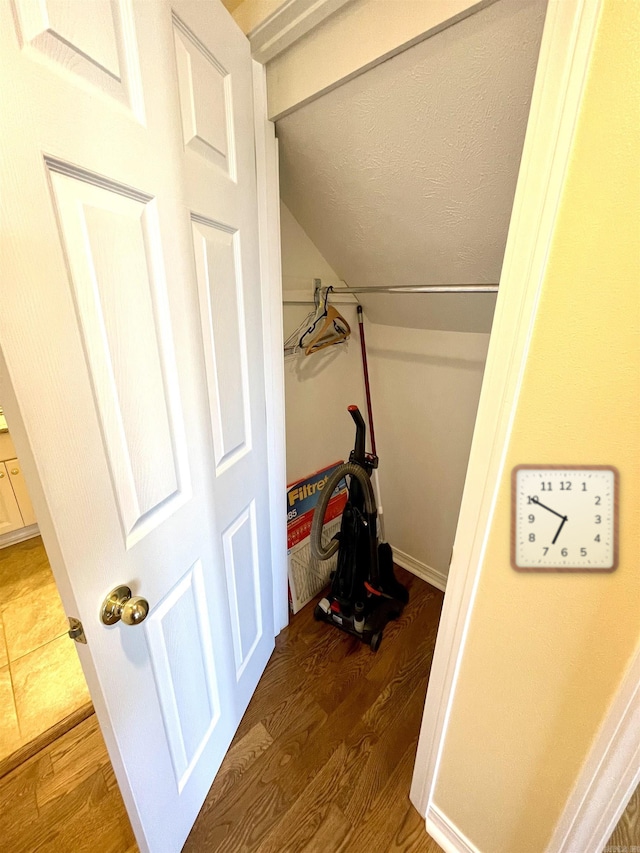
{"hour": 6, "minute": 50}
